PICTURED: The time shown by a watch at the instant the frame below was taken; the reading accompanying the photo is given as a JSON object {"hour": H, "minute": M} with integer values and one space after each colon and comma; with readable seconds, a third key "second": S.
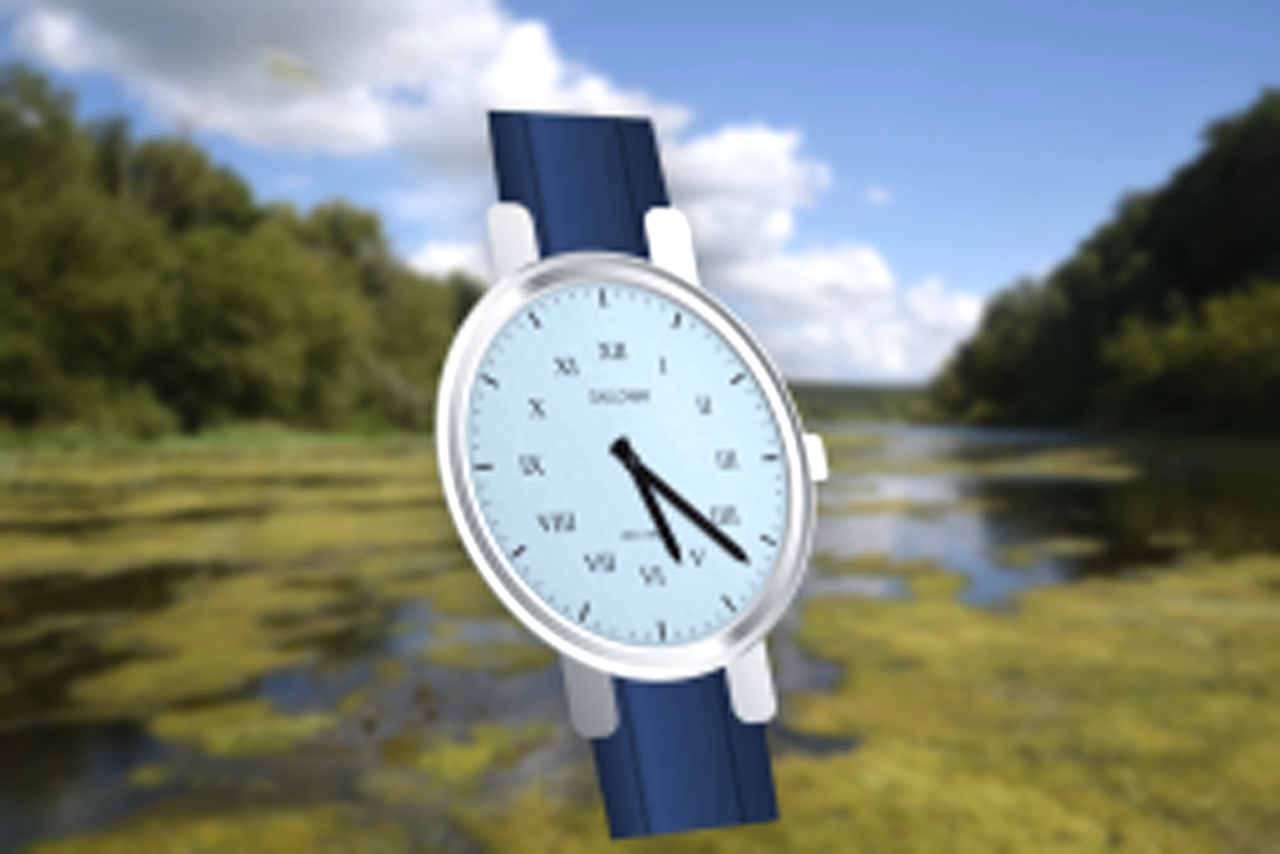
{"hour": 5, "minute": 22}
